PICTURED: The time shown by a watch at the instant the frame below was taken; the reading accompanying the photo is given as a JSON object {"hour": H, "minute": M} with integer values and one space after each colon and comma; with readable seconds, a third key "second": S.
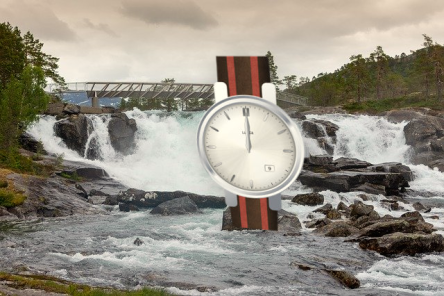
{"hour": 12, "minute": 0}
